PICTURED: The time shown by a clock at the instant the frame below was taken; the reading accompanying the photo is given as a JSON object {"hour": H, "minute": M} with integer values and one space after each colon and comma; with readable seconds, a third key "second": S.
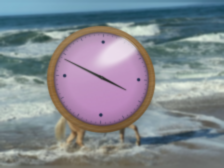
{"hour": 3, "minute": 49}
